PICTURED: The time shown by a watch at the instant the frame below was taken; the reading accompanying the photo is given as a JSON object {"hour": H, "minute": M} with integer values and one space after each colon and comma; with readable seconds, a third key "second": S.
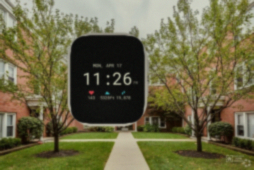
{"hour": 11, "minute": 26}
